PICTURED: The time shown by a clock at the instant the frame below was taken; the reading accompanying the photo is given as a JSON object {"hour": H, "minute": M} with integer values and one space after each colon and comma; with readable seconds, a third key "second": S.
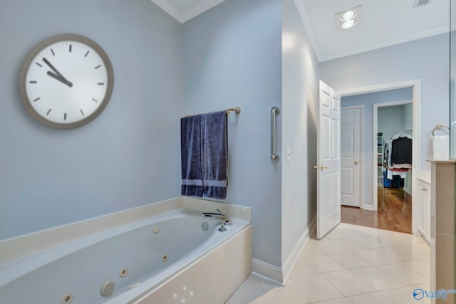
{"hour": 9, "minute": 52}
